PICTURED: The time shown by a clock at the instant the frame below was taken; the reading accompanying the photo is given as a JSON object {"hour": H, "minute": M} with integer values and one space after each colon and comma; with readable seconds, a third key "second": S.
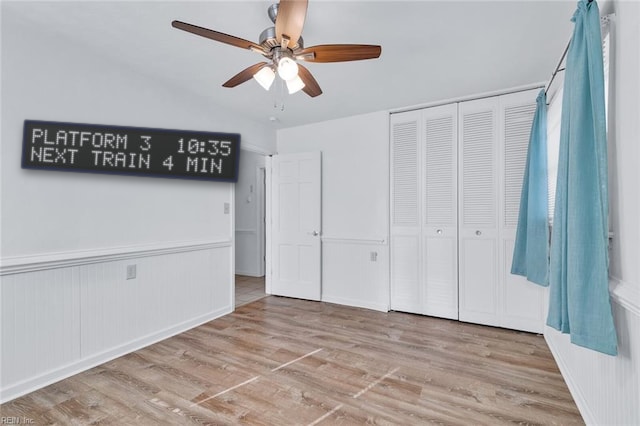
{"hour": 10, "minute": 35}
